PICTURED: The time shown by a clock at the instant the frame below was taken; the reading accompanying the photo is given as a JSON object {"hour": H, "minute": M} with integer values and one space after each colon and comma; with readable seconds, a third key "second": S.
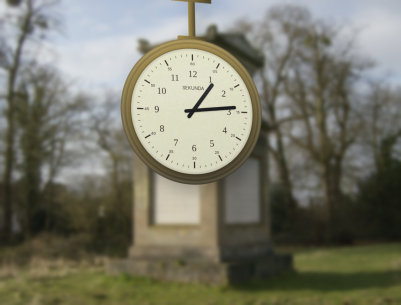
{"hour": 1, "minute": 14}
